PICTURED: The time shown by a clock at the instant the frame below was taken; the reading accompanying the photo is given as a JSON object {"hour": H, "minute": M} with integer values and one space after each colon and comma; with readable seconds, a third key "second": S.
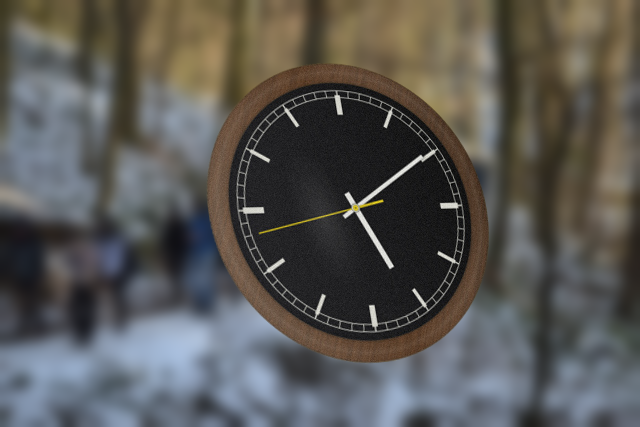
{"hour": 5, "minute": 9, "second": 43}
